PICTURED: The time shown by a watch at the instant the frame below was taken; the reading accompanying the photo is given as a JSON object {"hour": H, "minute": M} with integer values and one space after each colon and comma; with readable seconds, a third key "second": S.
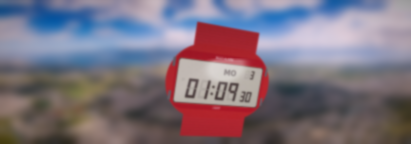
{"hour": 1, "minute": 9}
